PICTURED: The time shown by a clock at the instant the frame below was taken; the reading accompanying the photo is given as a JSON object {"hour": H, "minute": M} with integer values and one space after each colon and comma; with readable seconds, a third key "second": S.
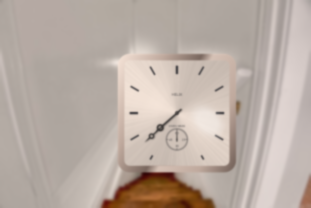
{"hour": 7, "minute": 38}
